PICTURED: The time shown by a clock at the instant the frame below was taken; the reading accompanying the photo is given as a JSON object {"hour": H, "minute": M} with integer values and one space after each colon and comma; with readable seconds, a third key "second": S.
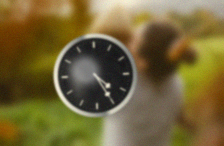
{"hour": 4, "minute": 25}
